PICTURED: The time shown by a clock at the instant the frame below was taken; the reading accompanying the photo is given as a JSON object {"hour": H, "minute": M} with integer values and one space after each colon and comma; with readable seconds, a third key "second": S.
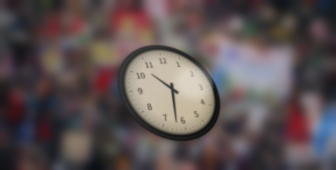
{"hour": 10, "minute": 32}
